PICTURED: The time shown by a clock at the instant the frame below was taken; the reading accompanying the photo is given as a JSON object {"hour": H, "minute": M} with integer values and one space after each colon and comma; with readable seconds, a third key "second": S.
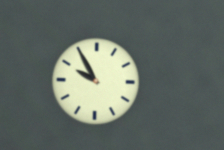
{"hour": 9, "minute": 55}
